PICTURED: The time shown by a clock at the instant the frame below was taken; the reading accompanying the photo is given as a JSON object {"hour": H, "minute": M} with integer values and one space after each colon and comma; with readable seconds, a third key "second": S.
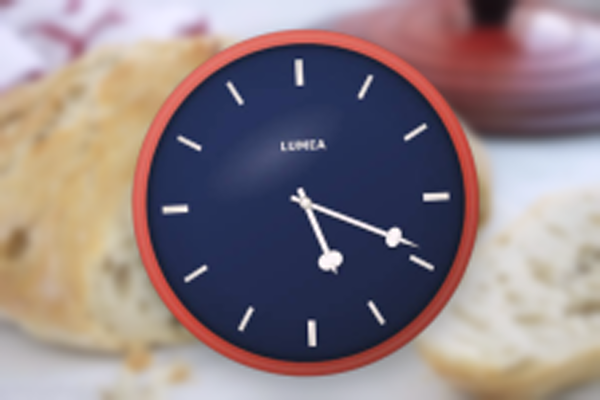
{"hour": 5, "minute": 19}
